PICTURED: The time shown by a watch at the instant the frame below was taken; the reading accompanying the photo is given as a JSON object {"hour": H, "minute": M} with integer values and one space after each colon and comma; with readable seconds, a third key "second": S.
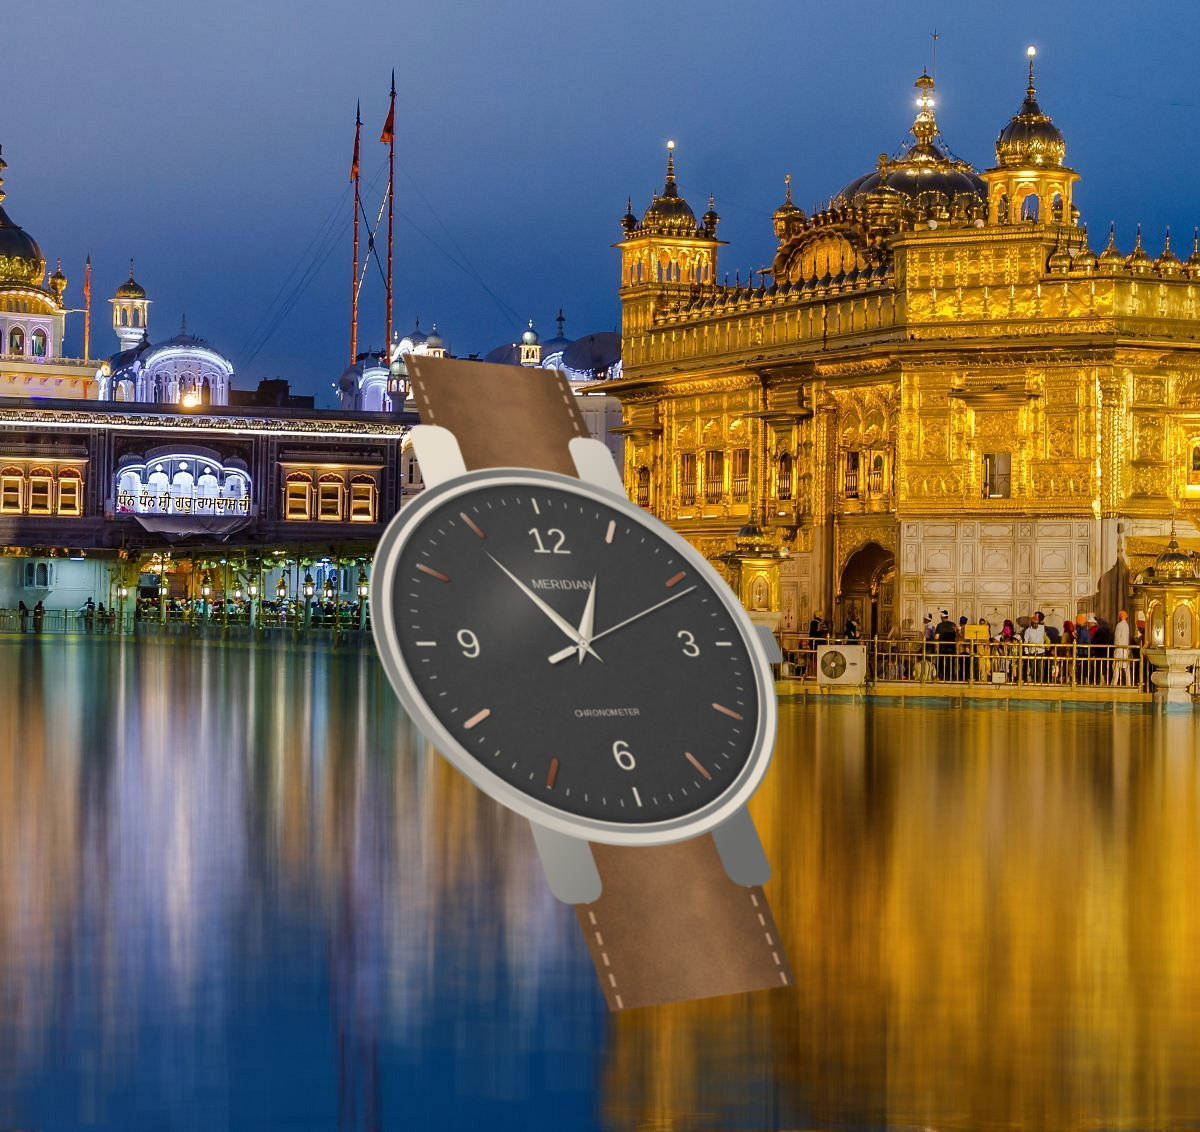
{"hour": 12, "minute": 54, "second": 11}
